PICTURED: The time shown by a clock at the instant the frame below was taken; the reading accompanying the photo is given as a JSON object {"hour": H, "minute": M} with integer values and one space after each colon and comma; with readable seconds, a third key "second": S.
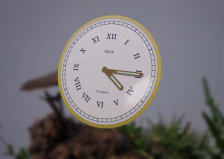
{"hour": 4, "minute": 15}
